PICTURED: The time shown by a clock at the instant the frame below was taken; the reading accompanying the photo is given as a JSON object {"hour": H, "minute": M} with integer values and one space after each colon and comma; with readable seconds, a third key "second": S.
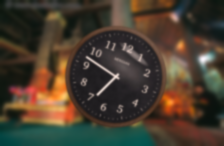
{"hour": 6, "minute": 47}
